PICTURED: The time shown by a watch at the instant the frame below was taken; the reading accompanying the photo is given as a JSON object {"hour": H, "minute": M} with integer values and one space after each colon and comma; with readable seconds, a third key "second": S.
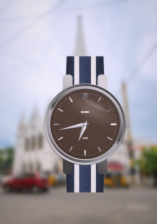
{"hour": 6, "minute": 43}
